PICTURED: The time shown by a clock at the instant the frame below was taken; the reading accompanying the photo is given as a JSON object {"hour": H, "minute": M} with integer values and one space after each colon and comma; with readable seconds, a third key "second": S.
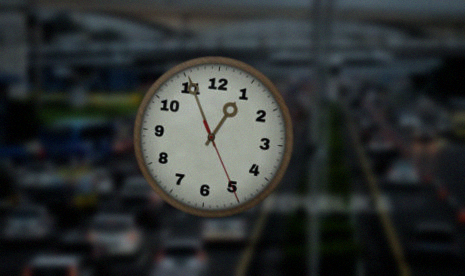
{"hour": 12, "minute": 55, "second": 25}
